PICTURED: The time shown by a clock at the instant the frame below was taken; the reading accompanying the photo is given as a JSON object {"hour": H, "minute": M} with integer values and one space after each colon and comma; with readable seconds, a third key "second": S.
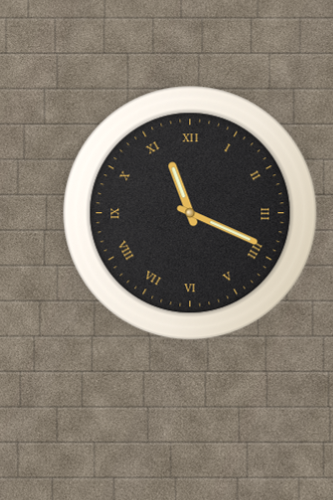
{"hour": 11, "minute": 19}
